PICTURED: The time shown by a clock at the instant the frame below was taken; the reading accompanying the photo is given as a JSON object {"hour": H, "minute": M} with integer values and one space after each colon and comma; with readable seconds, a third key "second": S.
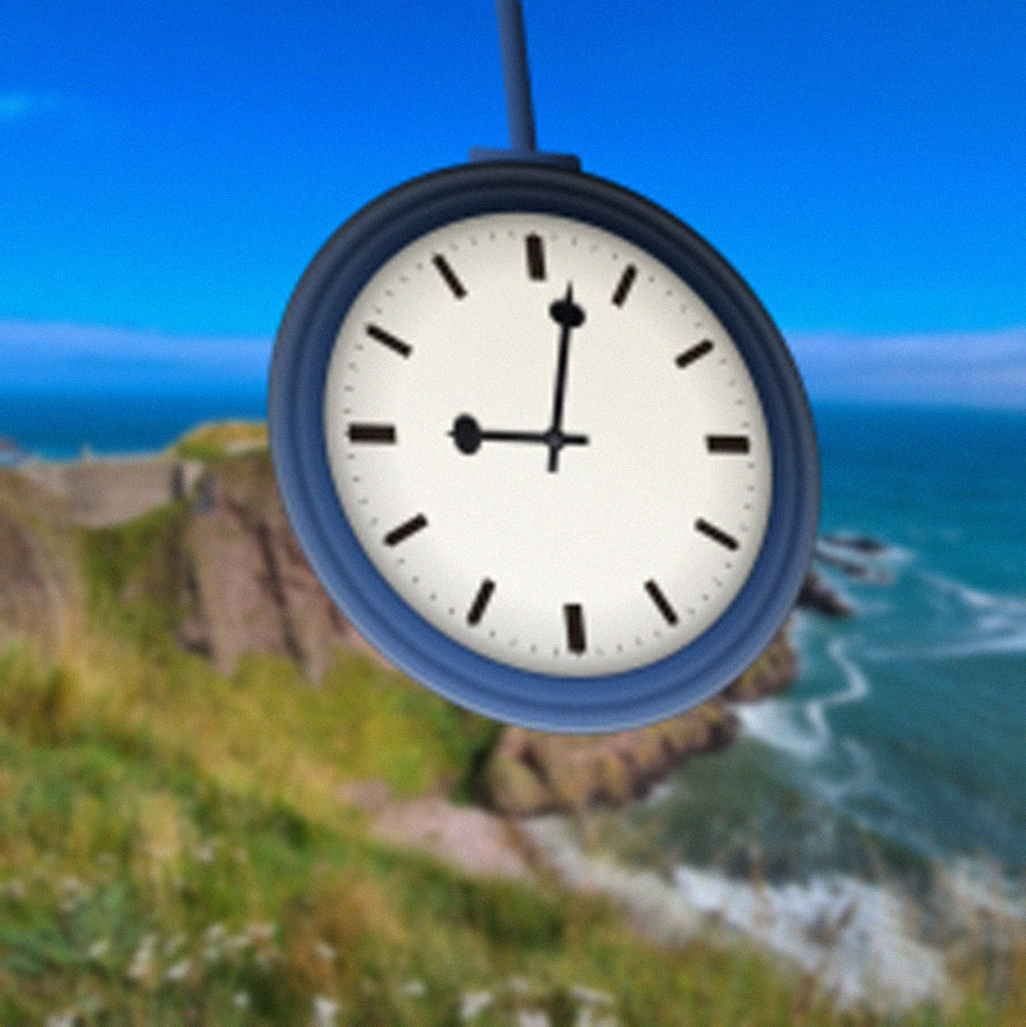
{"hour": 9, "minute": 2}
